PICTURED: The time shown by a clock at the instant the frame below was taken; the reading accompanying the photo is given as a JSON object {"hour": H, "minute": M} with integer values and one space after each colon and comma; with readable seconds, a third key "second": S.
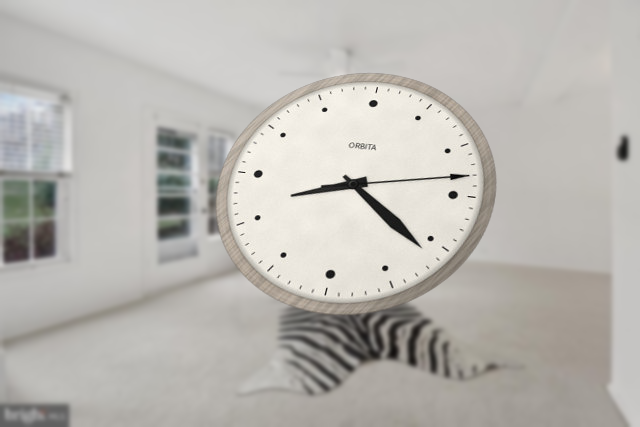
{"hour": 8, "minute": 21, "second": 13}
